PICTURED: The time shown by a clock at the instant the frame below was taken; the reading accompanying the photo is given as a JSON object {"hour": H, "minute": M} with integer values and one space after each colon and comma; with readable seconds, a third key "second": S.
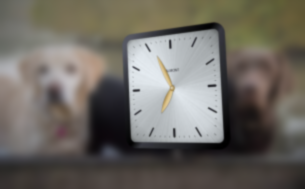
{"hour": 6, "minute": 56}
